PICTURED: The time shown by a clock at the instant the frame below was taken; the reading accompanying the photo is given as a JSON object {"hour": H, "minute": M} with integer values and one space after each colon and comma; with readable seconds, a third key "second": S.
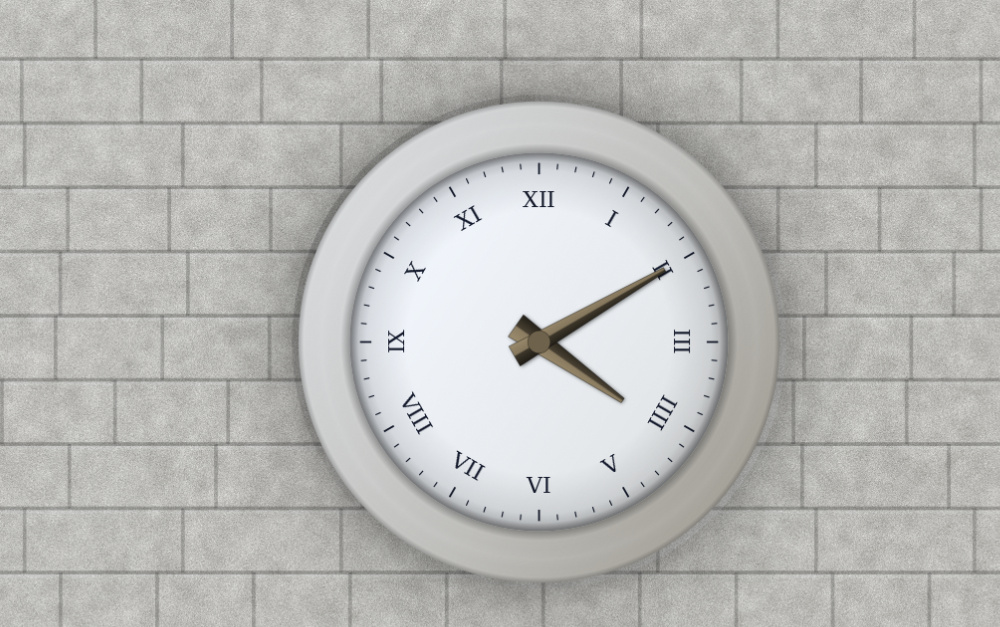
{"hour": 4, "minute": 10}
